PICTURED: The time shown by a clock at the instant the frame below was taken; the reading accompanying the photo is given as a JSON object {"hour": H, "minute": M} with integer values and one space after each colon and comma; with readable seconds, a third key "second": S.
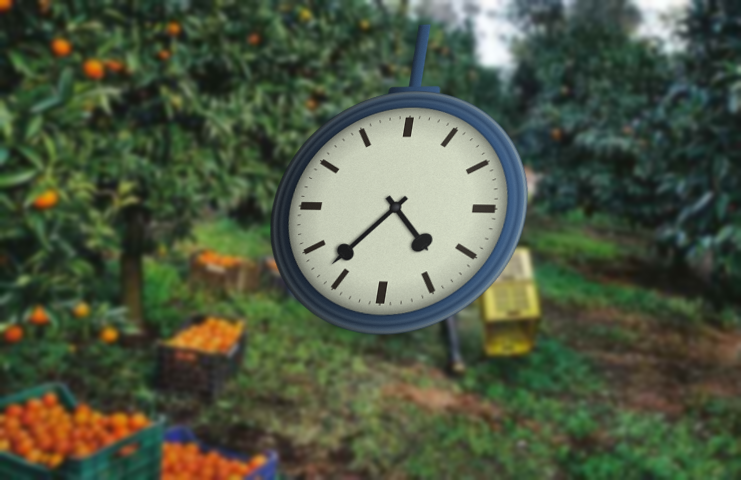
{"hour": 4, "minute": 37}
